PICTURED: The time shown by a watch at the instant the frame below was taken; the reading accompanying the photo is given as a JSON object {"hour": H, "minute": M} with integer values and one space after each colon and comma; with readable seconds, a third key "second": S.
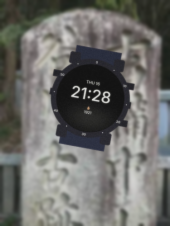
{"hour": 21, "minute": 28}
